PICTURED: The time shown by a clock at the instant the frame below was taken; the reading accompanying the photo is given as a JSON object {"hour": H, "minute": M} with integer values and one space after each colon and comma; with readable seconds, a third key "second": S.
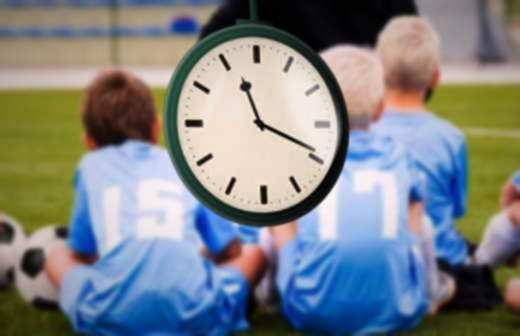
{"hour": 11, "minute": 19}
